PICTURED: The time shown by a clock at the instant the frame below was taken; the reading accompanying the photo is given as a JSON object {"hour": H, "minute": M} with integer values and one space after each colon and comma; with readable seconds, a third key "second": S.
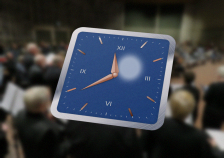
{"hour": 11, "minute": 39}
